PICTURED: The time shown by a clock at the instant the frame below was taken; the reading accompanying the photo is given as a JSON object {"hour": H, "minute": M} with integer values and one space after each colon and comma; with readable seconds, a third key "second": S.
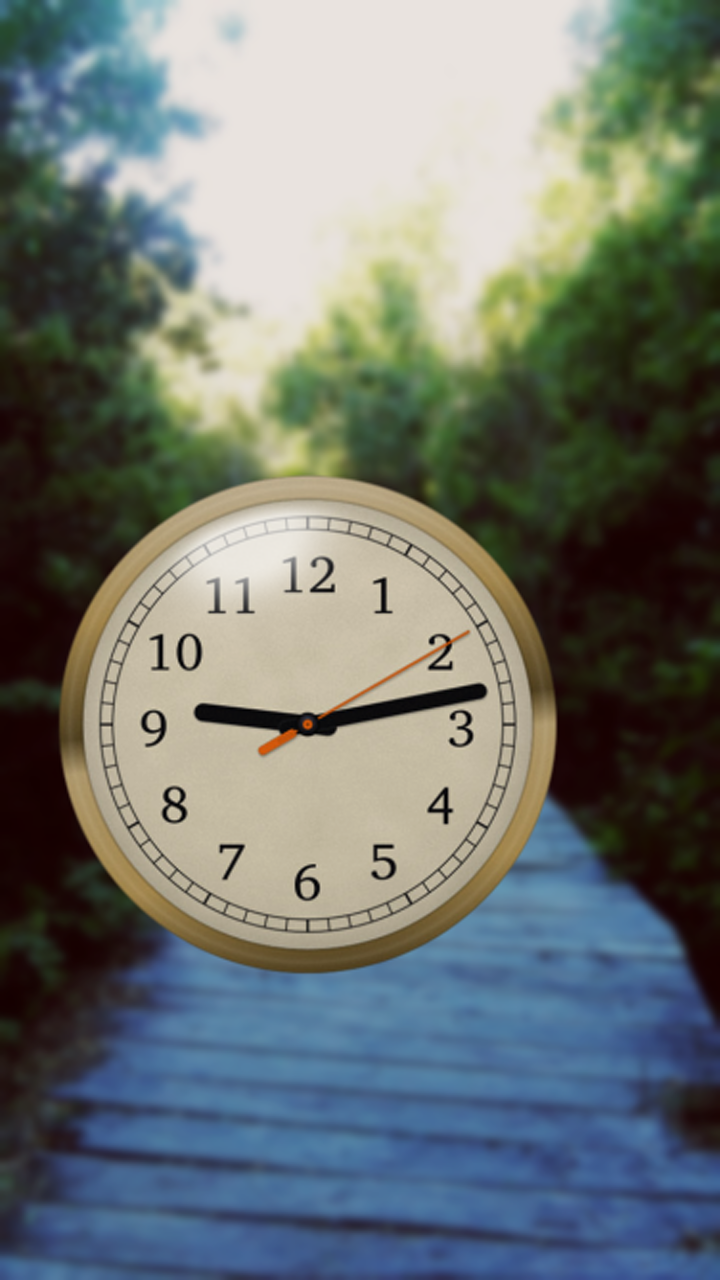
{"hour": 9, "minute": 13, "second": 10}
